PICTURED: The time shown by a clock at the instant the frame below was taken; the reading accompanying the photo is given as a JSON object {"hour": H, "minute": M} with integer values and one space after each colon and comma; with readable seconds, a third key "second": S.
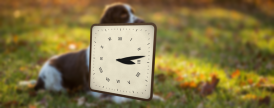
{"hour": 3, "minute": 13}
